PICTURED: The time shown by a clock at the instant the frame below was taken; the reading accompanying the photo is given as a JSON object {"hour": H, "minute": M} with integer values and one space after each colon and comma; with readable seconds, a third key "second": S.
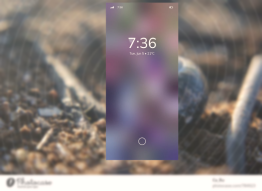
{"hour": 7, "minute": 36}
